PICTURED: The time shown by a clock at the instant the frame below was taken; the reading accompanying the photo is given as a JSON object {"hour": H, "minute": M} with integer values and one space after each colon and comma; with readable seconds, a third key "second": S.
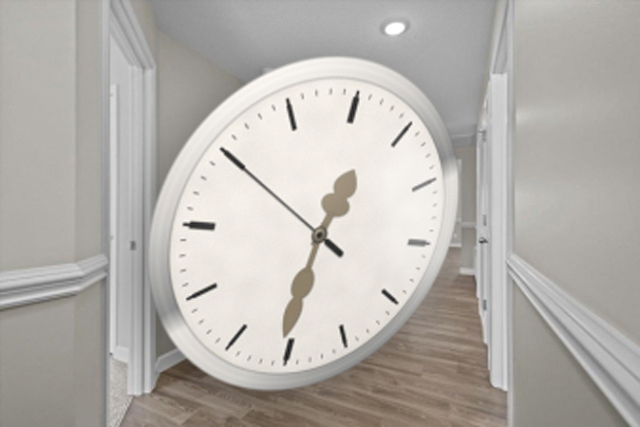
{"hour": 12, "minute": 30, "second": 50}
